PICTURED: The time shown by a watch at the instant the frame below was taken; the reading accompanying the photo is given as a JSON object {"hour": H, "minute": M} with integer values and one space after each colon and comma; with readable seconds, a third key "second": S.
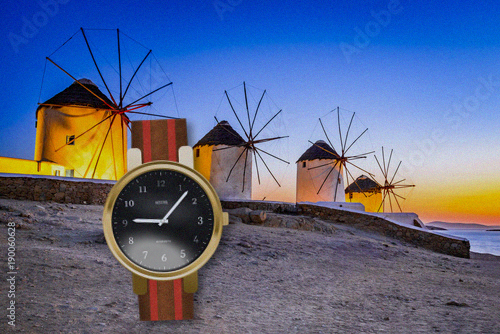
{"hour": 9, "minute": 7}
